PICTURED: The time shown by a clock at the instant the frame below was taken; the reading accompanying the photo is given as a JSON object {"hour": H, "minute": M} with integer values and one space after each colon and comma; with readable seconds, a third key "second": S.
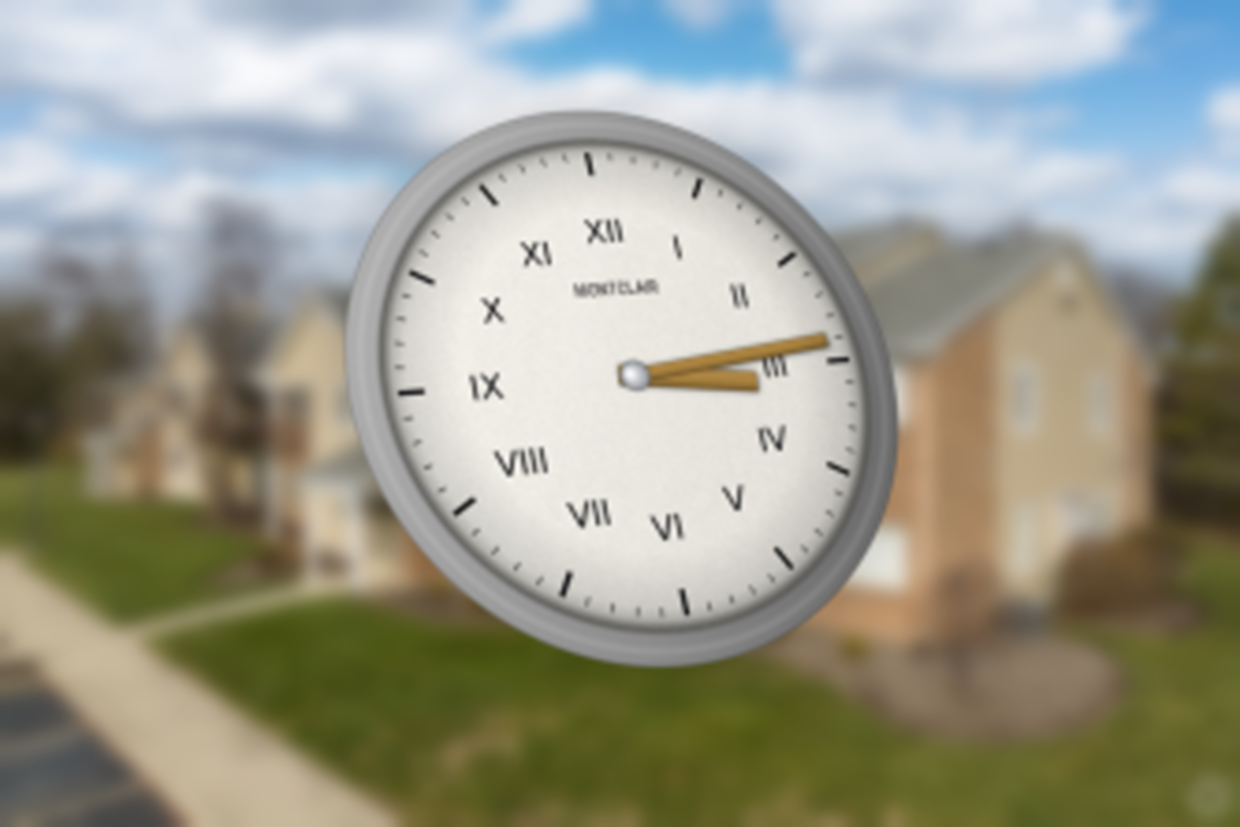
{"hour": 3, "minute": 14}
